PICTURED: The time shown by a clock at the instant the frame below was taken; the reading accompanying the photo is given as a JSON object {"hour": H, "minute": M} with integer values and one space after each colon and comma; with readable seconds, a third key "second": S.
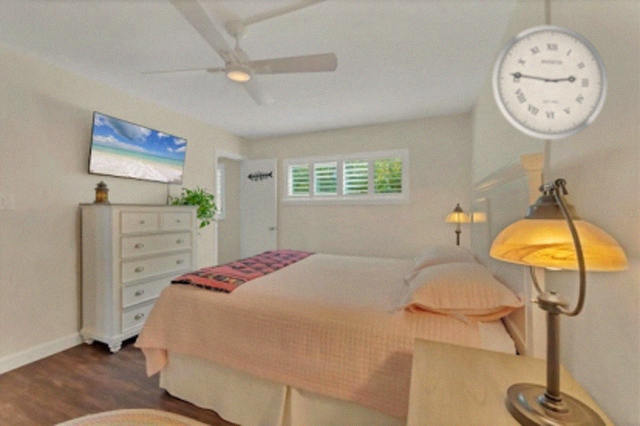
{"hour": 2, "minute": 46}
